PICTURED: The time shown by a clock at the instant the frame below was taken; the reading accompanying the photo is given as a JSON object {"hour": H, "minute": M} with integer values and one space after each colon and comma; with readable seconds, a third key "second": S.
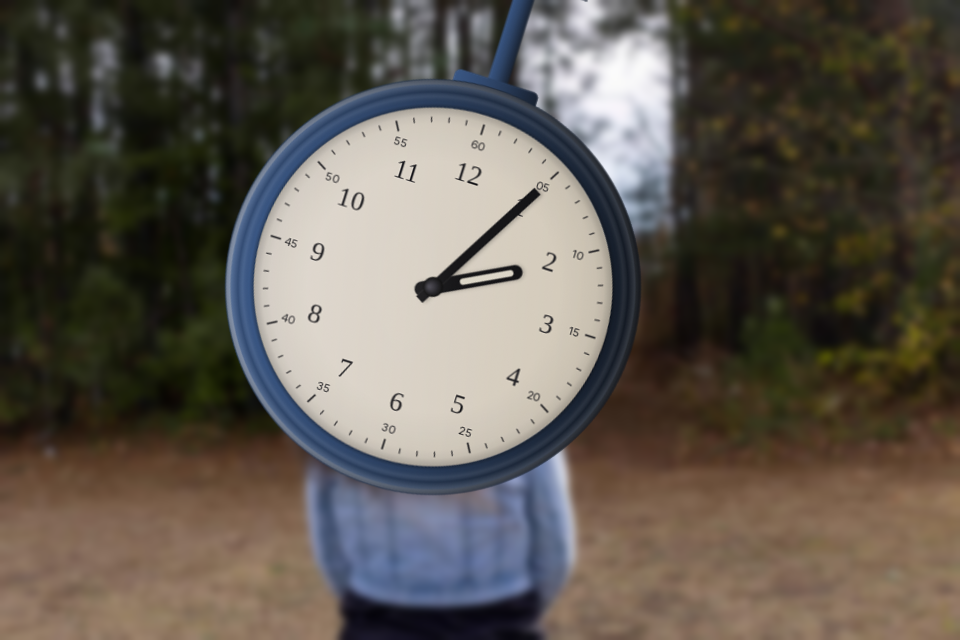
{"hour": 2, "minute": 5}
